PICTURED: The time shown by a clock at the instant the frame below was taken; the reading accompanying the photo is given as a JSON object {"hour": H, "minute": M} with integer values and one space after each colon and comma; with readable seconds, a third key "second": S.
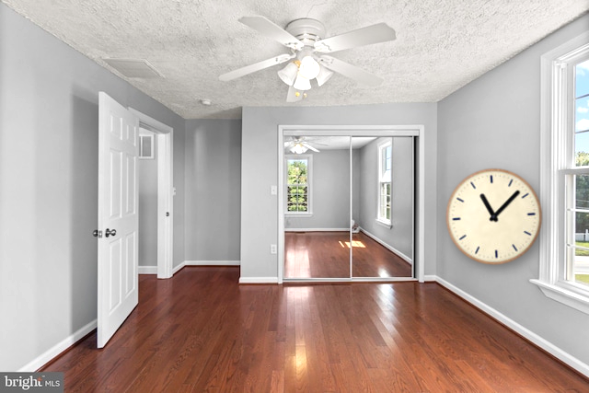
{"hour": 11, "minute": 8}
